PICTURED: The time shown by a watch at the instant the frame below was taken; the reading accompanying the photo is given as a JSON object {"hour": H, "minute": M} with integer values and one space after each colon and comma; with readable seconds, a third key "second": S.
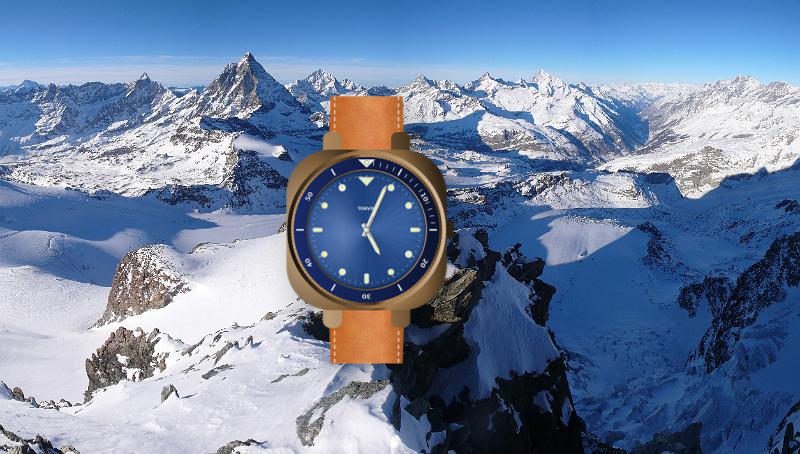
{"hour": 5, "minute": 4}
